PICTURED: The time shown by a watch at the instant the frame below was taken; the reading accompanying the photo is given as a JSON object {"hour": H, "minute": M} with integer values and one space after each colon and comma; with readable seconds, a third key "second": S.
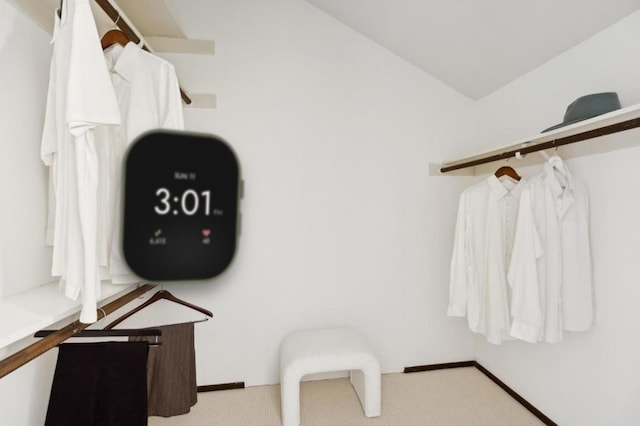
{"hour": 3, "minute": 1}
